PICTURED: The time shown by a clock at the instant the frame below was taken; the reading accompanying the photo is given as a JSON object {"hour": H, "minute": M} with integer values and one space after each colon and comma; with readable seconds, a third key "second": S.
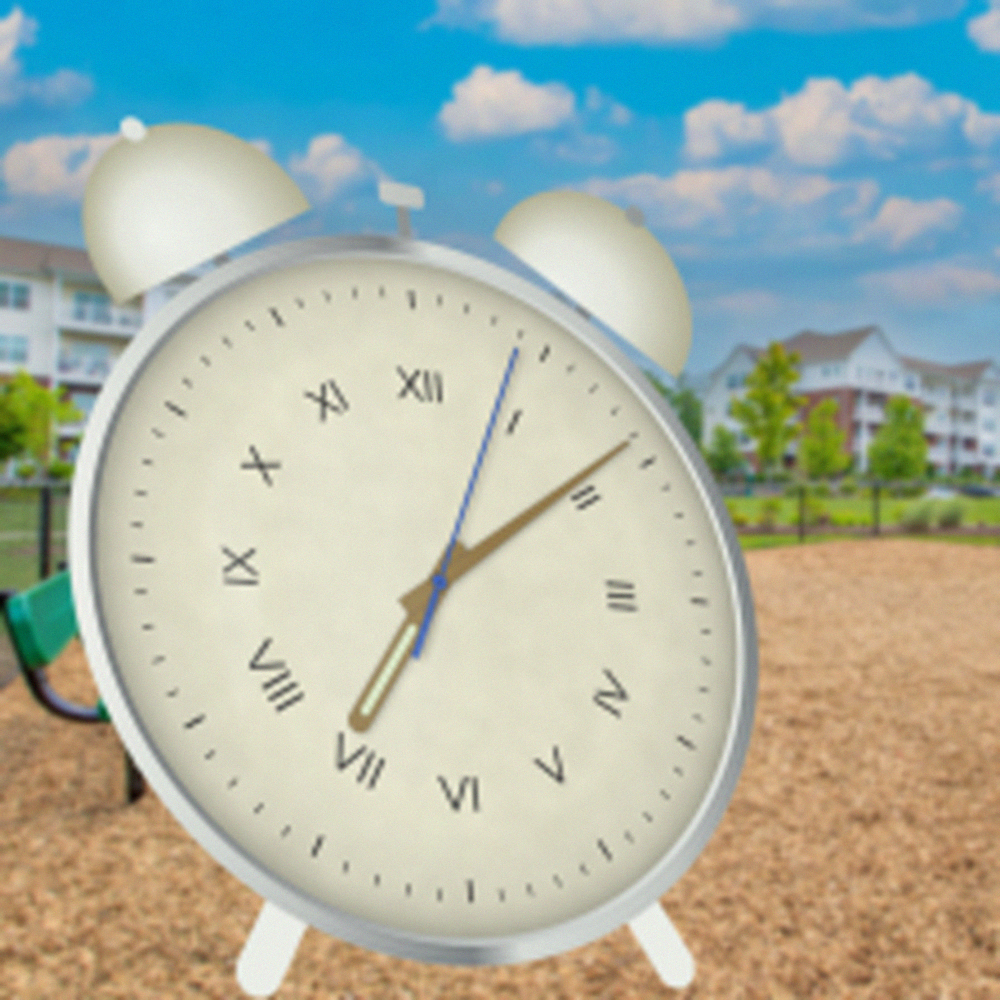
{"hour": 7, "minute": 9, "second": 4}
